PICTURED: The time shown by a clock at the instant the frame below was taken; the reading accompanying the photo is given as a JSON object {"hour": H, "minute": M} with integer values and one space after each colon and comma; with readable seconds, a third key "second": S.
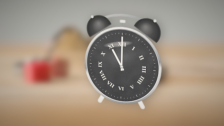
{"hour": 11, "minute": 0}
